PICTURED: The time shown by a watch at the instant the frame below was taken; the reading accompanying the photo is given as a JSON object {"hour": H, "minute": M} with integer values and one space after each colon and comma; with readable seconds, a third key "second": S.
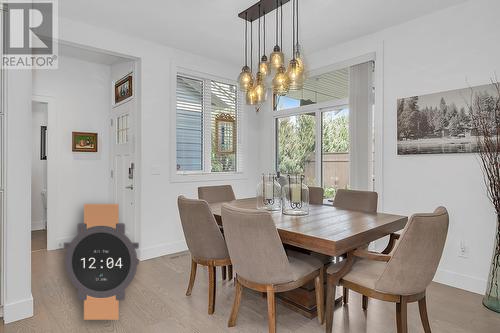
{"hour": 12, "minute": 4}
